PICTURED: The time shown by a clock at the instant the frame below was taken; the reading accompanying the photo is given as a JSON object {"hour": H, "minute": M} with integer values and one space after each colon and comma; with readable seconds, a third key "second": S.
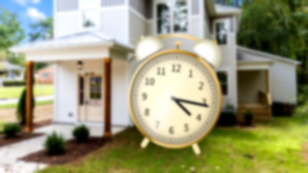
{"hour": 4, "minute": 16}
